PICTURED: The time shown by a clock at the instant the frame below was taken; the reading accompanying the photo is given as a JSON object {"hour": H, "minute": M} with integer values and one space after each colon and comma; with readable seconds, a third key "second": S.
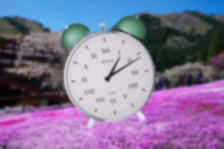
{"hour": 1, "minute": 11}
